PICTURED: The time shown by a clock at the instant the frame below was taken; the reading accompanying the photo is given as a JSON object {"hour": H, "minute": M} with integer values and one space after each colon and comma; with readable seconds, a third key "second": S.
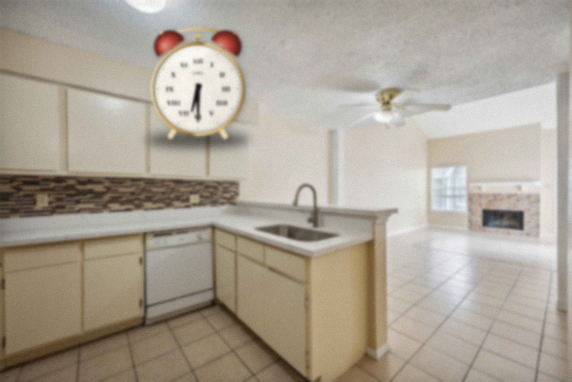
{"hour": 6, "minute": 30}
